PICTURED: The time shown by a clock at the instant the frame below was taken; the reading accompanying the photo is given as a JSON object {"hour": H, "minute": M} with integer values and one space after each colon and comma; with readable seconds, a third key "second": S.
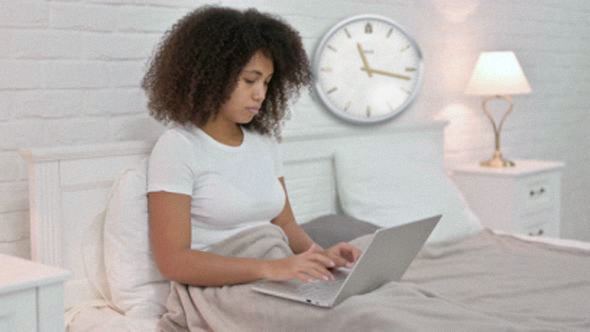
{"hour": 11, "minute": 17}
